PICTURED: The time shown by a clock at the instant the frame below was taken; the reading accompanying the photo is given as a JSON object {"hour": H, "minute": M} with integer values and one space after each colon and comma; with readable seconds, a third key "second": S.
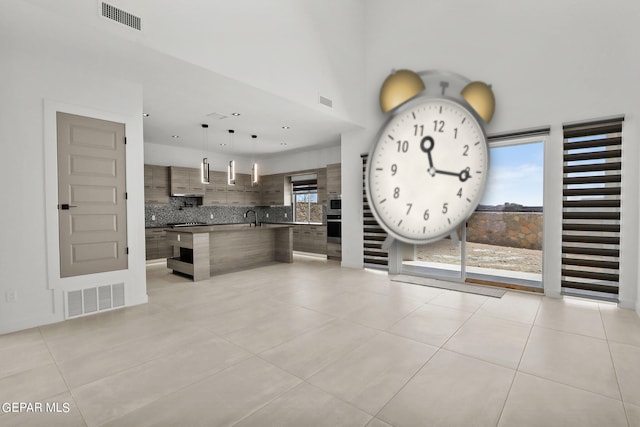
{"hour": 11, "minute": 16}
